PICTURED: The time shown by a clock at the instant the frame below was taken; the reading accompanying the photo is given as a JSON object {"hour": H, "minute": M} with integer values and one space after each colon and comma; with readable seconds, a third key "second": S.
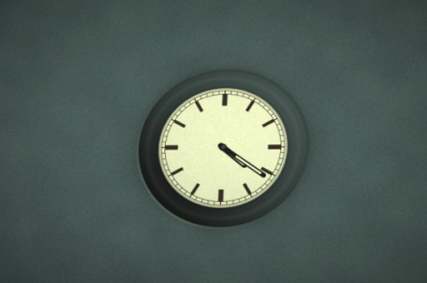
{"hour": 4, "minute": 21}
